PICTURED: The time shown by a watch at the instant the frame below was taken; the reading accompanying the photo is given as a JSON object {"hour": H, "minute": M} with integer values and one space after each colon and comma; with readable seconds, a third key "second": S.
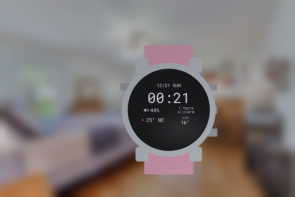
{"hour": 0, "minute": 21}
